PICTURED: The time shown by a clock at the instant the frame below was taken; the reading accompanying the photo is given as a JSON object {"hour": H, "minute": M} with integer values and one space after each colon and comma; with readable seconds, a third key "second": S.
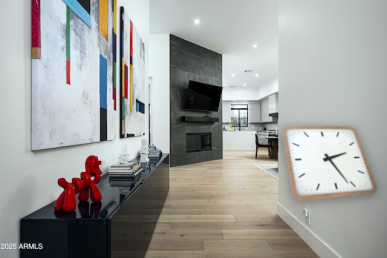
{"hour": 2, "minute": 26}
